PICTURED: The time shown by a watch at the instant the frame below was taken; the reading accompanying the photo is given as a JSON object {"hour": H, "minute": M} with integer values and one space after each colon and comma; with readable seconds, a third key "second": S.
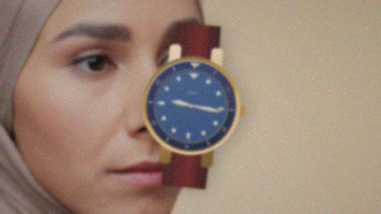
{"hour": 9, "minute": 16}
